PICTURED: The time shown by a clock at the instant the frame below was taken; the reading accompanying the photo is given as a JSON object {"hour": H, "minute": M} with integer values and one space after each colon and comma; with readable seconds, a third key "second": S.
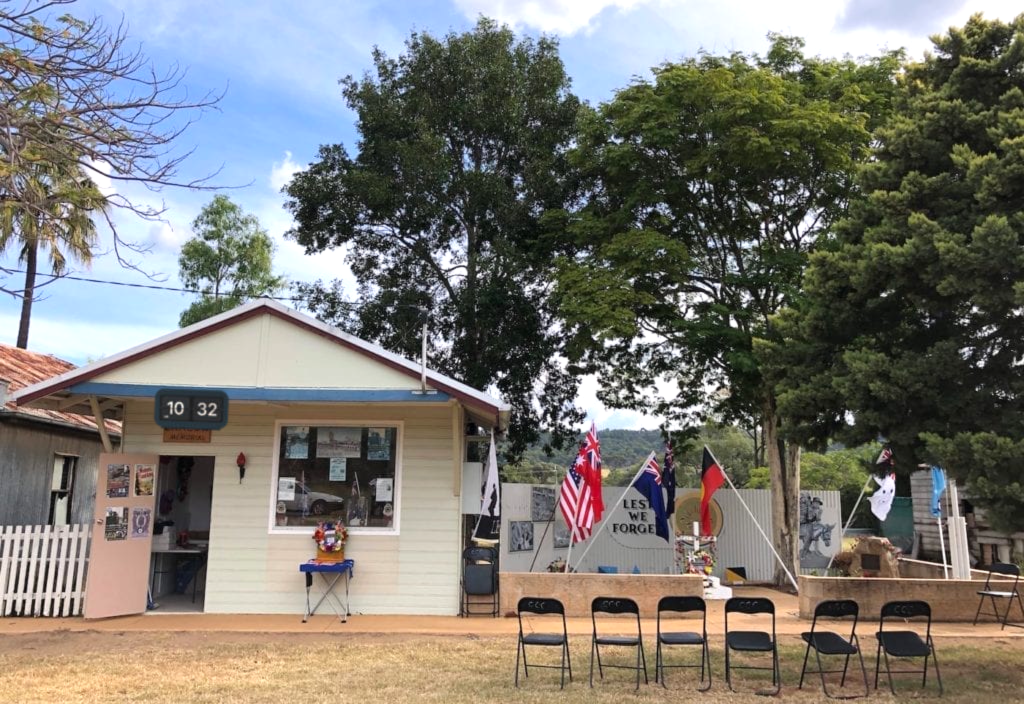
{"hour": 10, "minute": 32}
